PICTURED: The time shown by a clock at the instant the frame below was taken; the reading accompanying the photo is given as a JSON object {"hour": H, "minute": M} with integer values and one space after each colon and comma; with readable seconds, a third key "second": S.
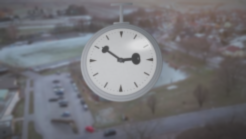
{"hour": 2, "minute": 51}
